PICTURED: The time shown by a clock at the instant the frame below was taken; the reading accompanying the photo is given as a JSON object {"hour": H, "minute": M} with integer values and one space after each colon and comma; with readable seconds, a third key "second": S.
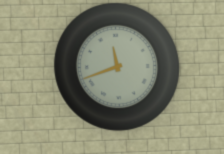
{"hour": 11, "minute": 42}
